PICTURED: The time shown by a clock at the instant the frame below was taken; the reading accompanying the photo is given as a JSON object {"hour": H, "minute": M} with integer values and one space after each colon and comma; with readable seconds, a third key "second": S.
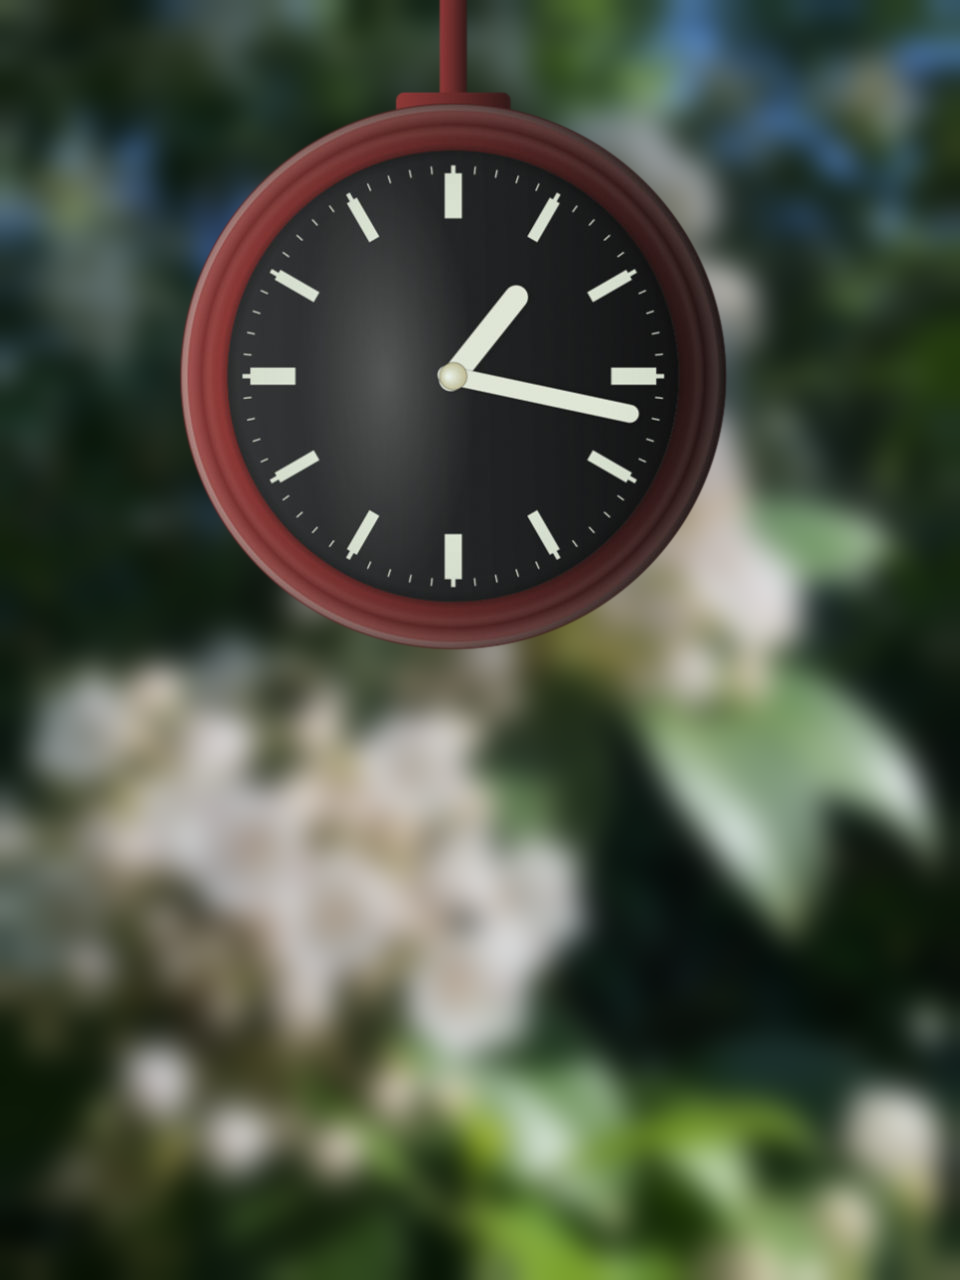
{"hour": 1, "minute": 17}
